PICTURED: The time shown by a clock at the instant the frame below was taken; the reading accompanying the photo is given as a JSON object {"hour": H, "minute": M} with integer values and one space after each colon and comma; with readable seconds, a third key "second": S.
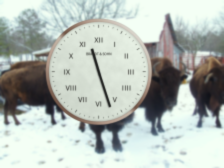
{"hour": 11, "minute": 27}
